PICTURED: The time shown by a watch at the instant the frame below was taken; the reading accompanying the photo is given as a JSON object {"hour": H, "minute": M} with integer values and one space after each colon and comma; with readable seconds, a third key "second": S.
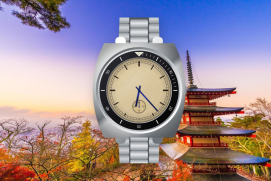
{"hour": 6, "minute": 23}
